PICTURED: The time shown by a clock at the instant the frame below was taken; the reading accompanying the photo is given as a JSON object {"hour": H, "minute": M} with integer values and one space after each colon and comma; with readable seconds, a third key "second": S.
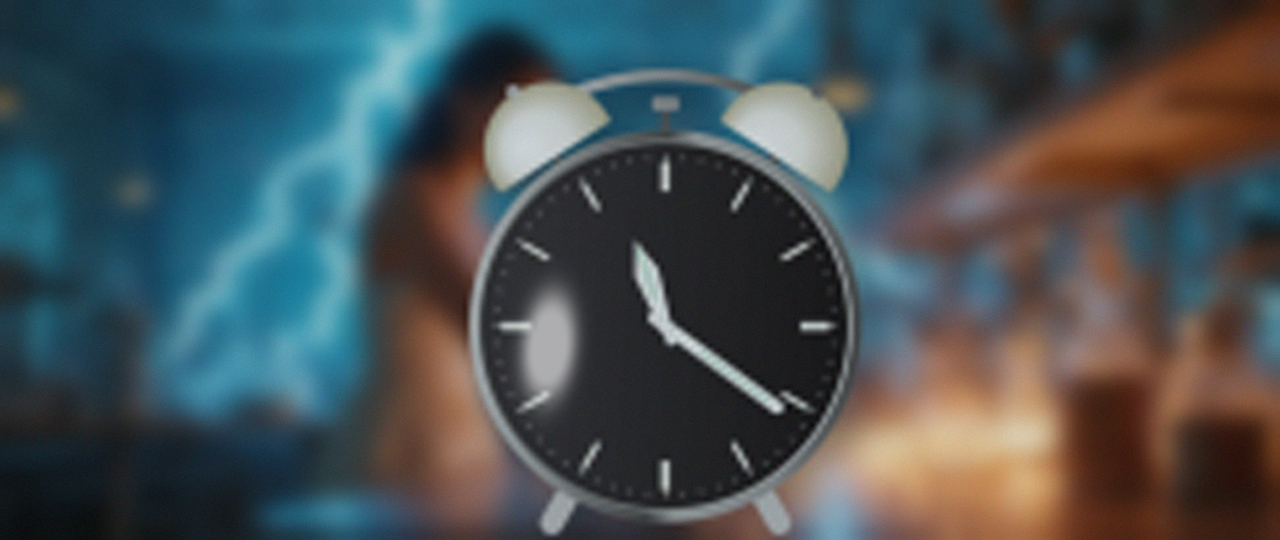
{"hour": 11, "minute": 21}
